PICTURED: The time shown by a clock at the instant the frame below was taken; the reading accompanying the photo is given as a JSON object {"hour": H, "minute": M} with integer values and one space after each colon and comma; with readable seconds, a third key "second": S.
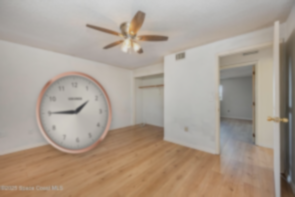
{"hour": 1, "minute": 45}
